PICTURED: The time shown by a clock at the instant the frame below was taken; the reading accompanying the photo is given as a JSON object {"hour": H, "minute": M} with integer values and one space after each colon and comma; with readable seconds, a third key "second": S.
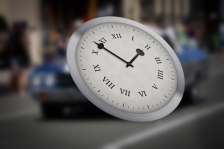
{"hour": 1, "minute": 53}
